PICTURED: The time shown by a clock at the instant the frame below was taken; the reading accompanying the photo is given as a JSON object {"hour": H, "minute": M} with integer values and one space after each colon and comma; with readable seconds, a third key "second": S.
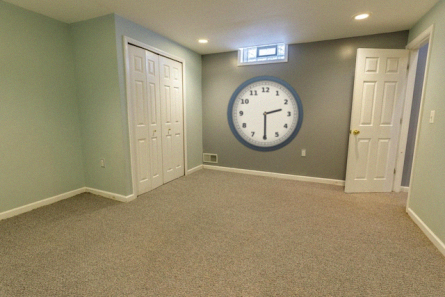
{"hour": 2, "minute": 30}
